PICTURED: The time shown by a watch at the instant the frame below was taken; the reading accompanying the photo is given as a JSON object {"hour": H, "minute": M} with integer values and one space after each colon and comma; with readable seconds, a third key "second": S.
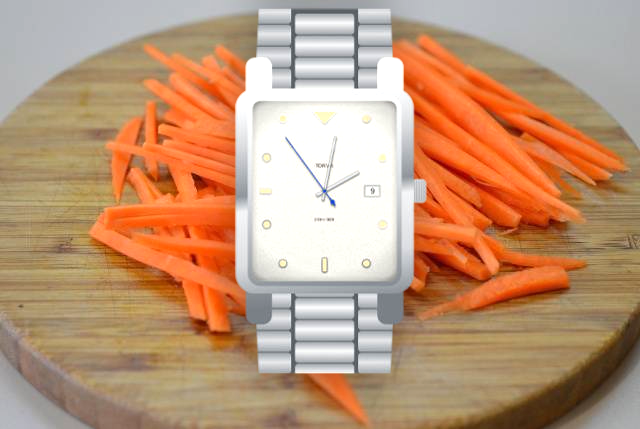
{"hour": 2, "minute": 1, "second": 54}
